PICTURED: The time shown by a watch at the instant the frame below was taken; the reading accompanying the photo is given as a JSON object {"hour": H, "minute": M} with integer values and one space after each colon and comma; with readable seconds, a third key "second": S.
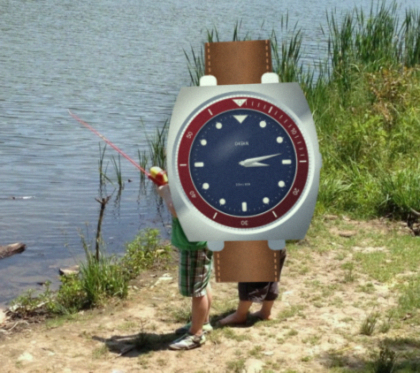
{"hour": 3, "minute": 13}
